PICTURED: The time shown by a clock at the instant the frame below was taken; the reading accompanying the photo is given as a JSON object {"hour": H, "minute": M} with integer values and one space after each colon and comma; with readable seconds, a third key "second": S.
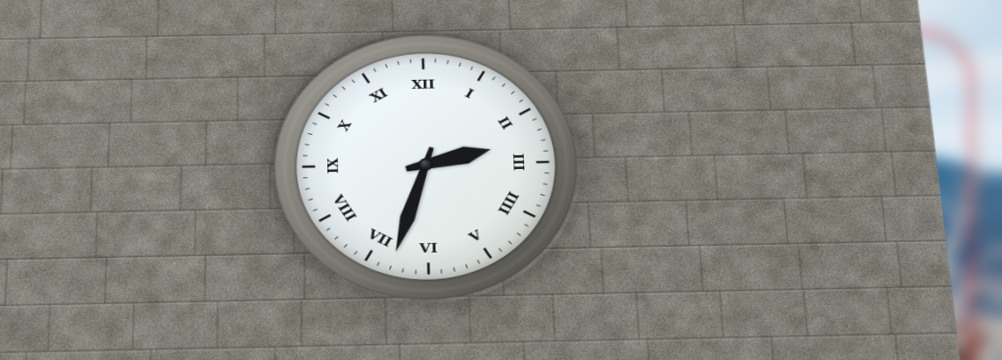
{"hour": 2, "minute": 33}
